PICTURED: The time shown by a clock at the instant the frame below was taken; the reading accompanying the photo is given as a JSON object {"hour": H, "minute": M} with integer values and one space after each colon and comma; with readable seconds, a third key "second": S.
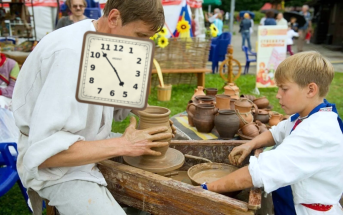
{"hour": 4, "minute": 53}
